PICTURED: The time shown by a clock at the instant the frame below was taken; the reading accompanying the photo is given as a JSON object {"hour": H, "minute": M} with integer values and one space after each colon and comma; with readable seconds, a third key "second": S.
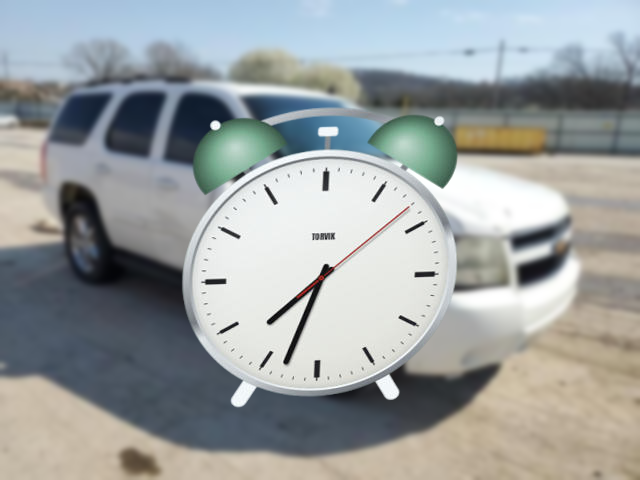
{"hour": 7, "minute": 33, "second": 8}
